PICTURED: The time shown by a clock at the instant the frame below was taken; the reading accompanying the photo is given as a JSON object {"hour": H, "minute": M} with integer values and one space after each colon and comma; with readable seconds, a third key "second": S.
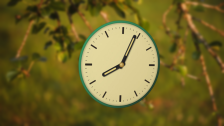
{"hour": 8, "minute": 4}
